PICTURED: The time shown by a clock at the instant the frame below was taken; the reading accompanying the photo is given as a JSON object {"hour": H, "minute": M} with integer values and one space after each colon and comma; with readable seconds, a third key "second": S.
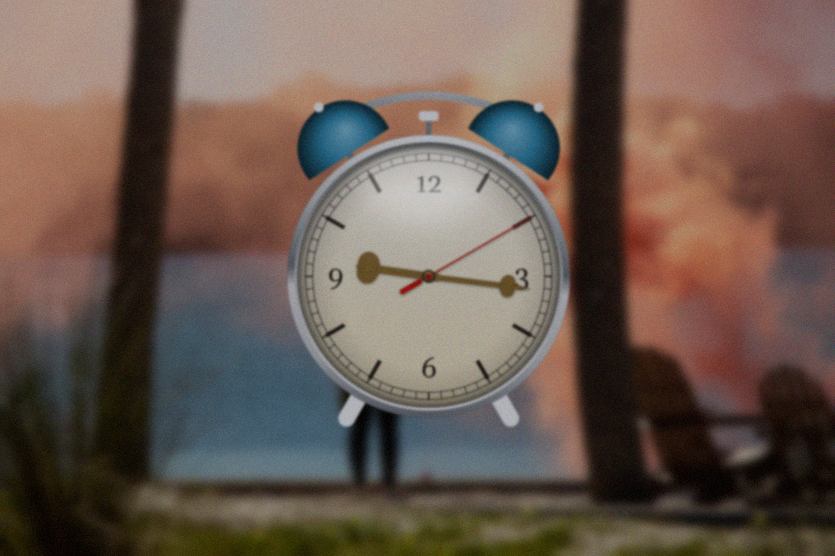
{"hour": 9, "minute": 16, "second": 10}
